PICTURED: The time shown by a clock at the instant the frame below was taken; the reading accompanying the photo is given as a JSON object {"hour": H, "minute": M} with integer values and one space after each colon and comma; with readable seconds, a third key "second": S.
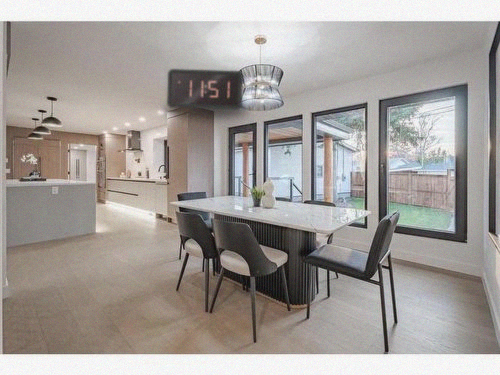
{"hour": 11, "minute": 51}
